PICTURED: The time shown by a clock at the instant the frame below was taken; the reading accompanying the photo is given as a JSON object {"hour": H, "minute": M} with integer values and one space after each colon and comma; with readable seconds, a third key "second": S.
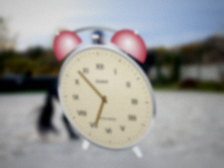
{"hour": 6, "minute": 53}
